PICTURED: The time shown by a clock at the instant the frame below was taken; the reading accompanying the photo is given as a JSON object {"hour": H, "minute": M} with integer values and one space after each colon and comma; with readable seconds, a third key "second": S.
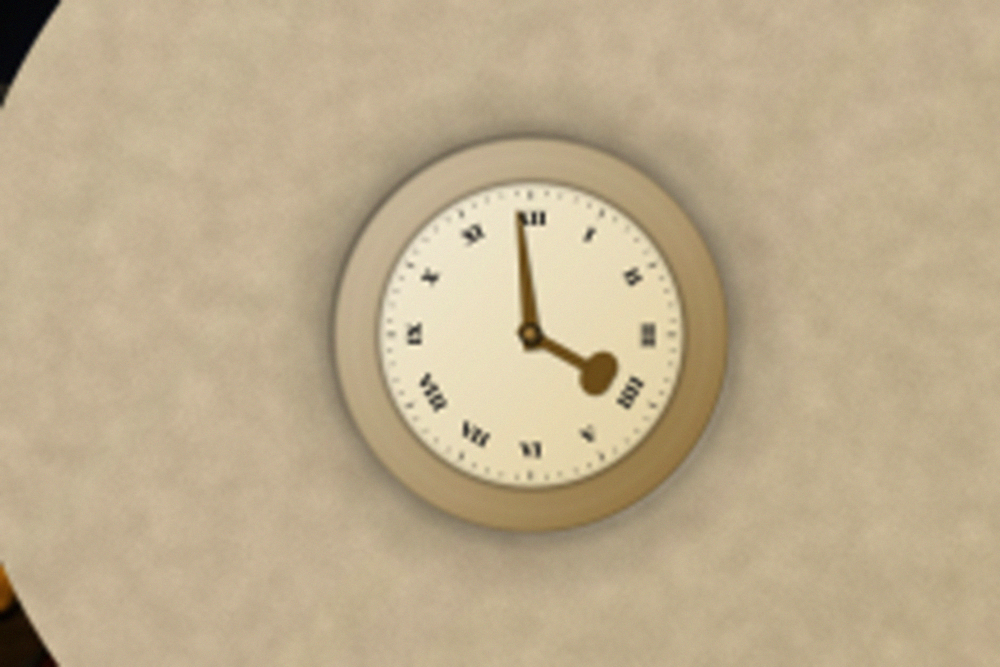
{"hour": 3, "minute": 59}
